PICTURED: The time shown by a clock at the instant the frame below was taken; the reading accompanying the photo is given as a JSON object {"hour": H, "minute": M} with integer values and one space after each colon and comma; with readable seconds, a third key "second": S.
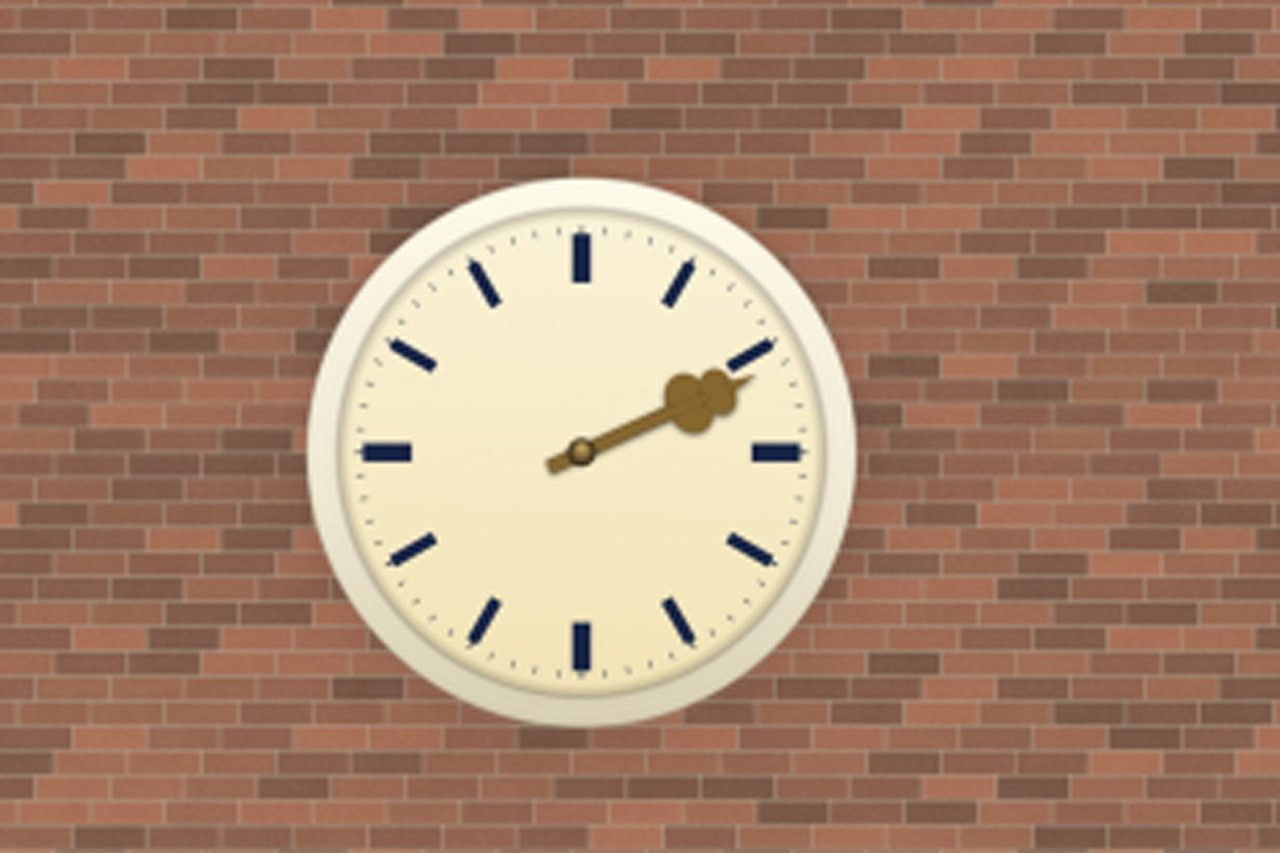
{"hour": 2, "minute": 11}
